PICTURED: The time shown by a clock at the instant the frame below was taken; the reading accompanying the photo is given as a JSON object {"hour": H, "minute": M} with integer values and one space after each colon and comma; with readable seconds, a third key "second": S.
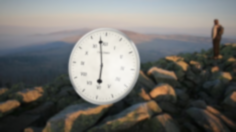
{"hour": 5, "minute": 58}
